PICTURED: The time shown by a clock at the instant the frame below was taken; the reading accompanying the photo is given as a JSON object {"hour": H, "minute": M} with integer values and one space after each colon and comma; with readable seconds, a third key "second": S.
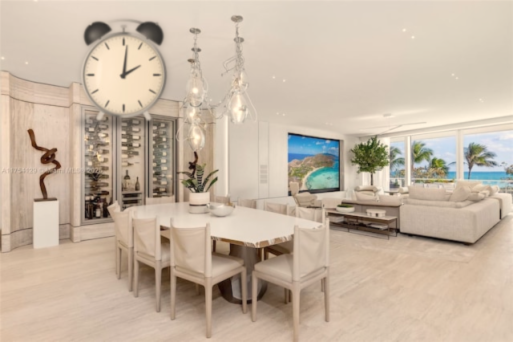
{"hour": 2, "minute": 1}
